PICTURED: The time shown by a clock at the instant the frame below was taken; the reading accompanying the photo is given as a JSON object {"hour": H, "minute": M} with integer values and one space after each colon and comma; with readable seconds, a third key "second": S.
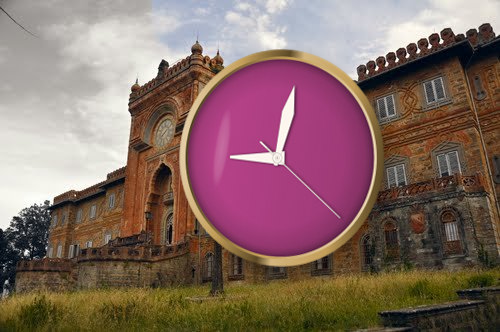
{"hour": 9, "minute": 2, "second": 22}
